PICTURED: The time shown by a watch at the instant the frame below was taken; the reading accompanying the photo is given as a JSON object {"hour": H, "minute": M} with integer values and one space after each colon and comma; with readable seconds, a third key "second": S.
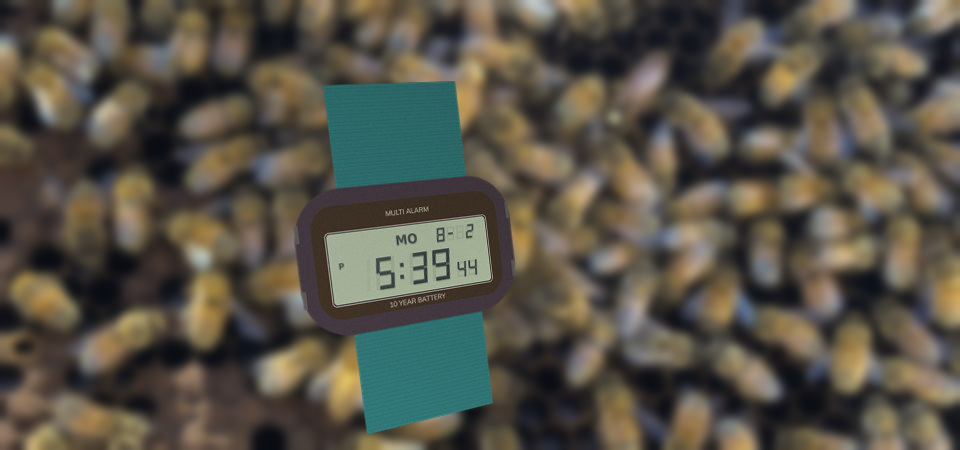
{"hour": 5, "minute": 39, "second": 44}
